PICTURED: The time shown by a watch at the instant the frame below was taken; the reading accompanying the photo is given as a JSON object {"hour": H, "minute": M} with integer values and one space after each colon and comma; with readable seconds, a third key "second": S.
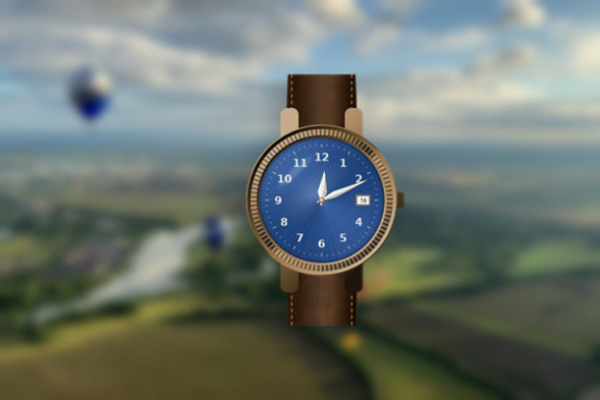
{"hour": 12, "minute": 11}
